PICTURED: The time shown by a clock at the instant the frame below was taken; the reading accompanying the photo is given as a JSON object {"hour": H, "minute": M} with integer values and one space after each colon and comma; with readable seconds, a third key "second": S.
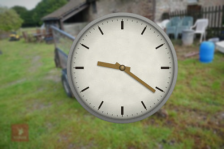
{"hour": 9, "minute": 21}
